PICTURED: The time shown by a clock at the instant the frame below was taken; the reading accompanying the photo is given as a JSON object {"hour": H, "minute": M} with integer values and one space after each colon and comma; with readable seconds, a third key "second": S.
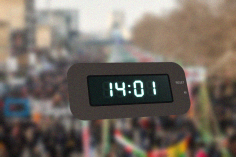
{"hour": 14, "minute": 1}
